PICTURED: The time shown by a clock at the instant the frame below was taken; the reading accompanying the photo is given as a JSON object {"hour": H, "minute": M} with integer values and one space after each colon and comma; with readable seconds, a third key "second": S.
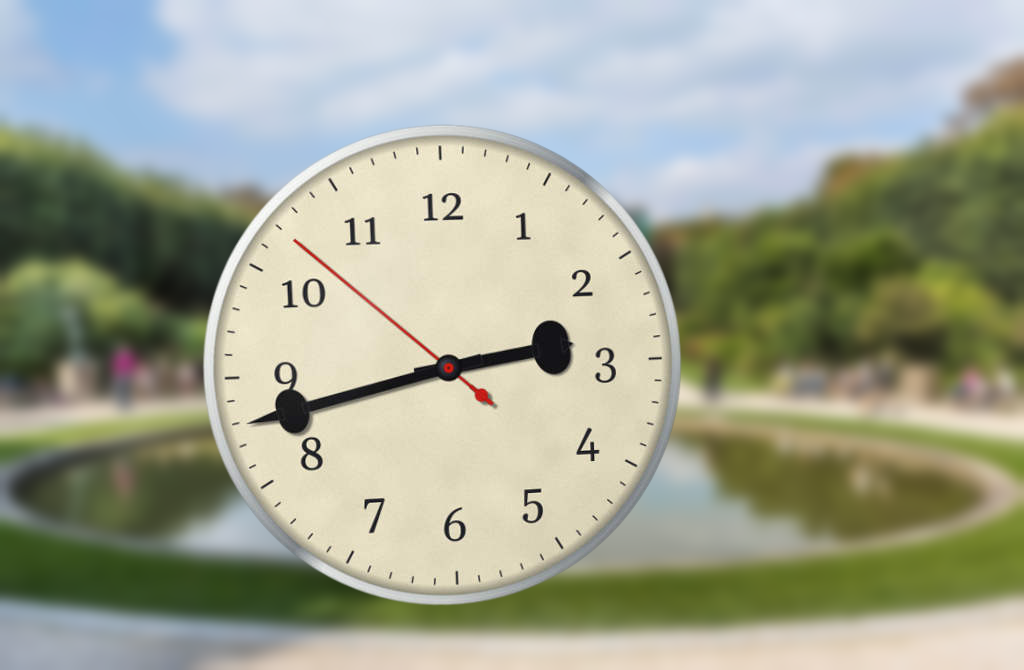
{"hour": 2, "minute": 42, "second": 52}
